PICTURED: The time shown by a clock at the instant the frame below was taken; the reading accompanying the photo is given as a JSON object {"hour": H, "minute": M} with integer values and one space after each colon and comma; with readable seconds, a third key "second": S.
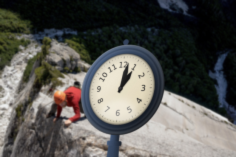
{"hour": 1, "minute": 2}
